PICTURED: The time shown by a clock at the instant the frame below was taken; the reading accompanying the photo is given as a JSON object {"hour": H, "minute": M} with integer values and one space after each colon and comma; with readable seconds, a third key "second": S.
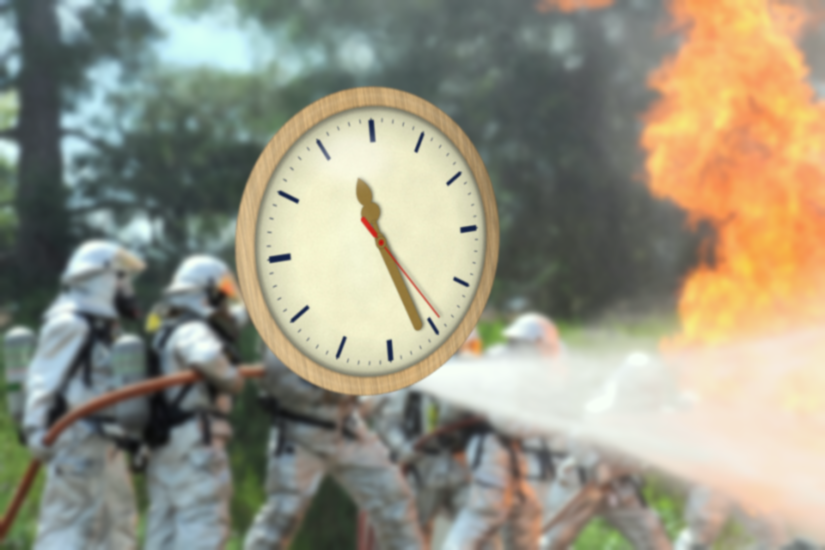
{"hour": 11, "minute": 26, "second": 24}
